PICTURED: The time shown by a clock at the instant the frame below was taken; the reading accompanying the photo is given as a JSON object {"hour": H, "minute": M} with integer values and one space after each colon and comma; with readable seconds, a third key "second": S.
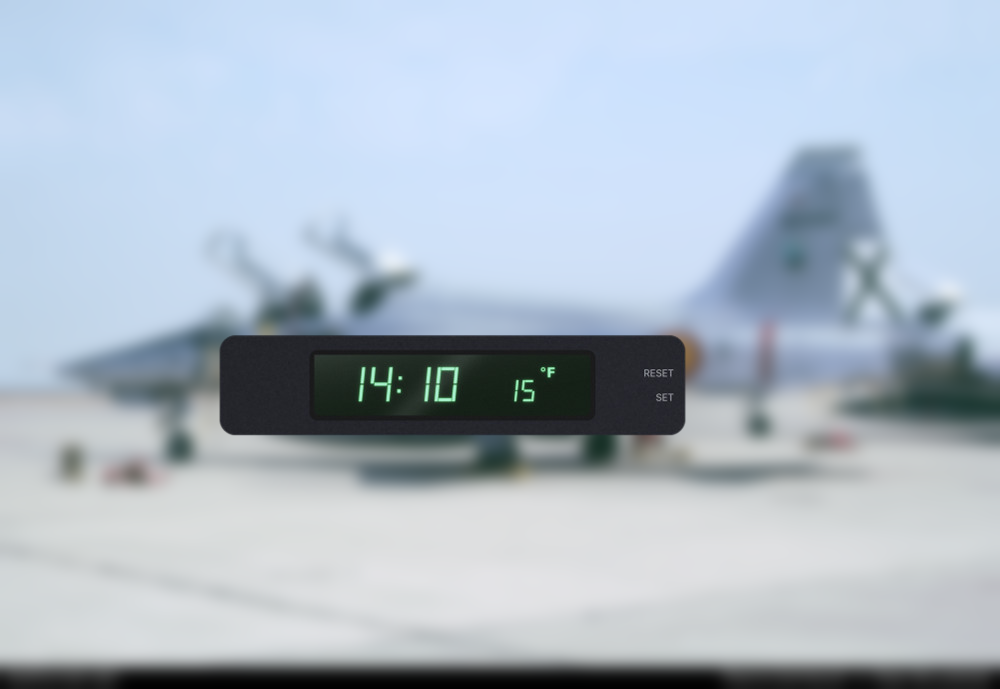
{"hour": 14, "minute": 10}
